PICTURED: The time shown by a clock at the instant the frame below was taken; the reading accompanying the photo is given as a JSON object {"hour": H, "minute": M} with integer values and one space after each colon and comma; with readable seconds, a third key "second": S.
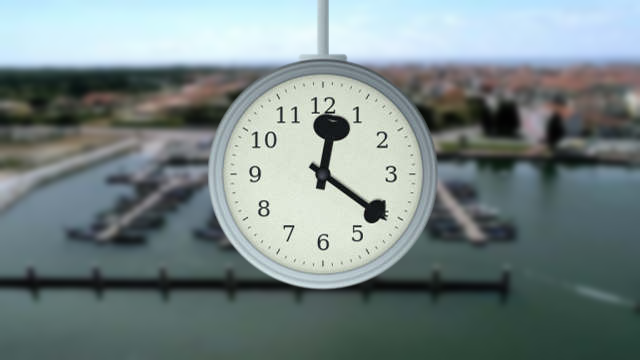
{"hour": 12, "minute": 21}
